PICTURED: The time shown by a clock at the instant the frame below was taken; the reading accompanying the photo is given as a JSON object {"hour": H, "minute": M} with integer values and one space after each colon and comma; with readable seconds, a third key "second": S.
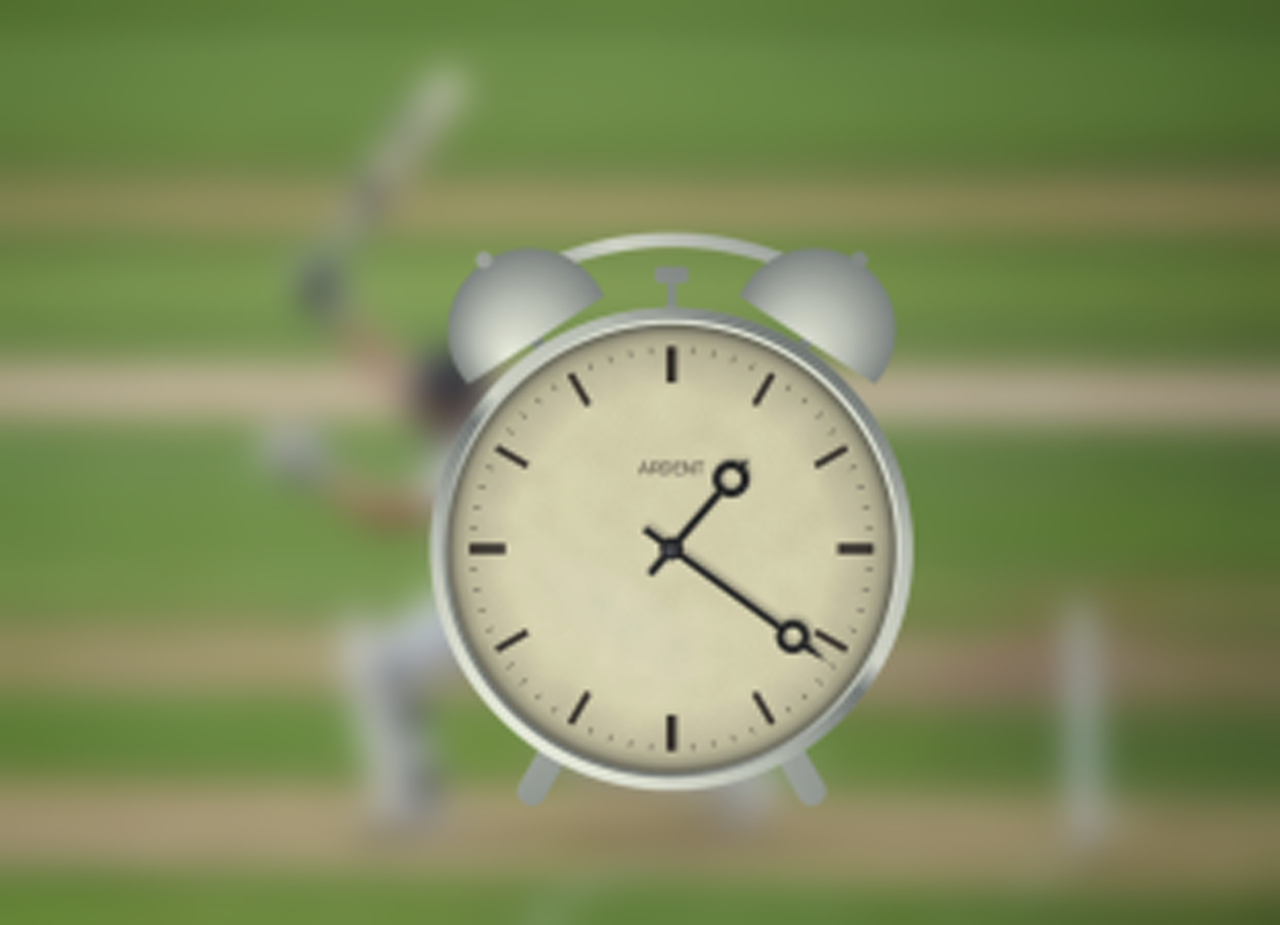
{"hour": 1, "minute": 21}
